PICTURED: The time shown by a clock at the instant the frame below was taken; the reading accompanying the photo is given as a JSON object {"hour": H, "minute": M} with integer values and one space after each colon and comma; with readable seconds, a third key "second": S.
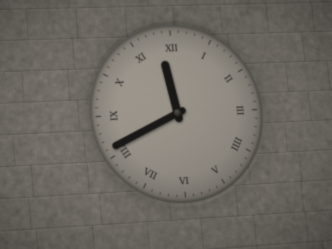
{"hour": 11, "minute": 41}
